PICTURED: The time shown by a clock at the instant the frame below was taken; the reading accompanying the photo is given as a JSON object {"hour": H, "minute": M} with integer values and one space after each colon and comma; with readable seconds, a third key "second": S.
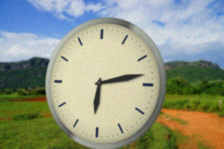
{"hour": 6, "minute": 13}
